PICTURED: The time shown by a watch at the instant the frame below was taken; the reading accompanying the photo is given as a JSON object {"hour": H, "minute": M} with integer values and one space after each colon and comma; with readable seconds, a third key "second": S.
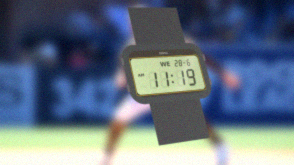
{"hour": 11, "minute": 19}
